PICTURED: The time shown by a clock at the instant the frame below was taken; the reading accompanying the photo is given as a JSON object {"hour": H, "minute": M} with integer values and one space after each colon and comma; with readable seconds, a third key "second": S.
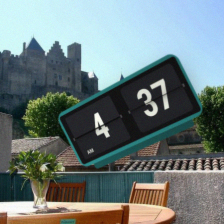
{"hour": 4, "minute": 37}
